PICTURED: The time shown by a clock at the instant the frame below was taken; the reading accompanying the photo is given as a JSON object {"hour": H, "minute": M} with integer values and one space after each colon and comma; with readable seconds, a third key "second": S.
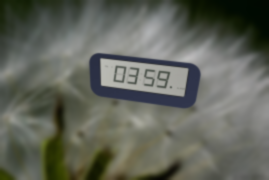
{"hour": 3, "minute": 59}
